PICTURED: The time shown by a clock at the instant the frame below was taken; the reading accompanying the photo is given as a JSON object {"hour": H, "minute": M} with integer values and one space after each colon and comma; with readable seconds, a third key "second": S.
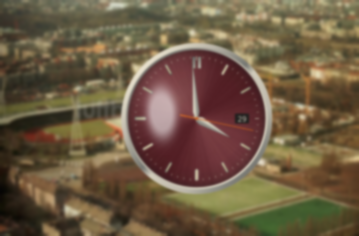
{"hour": 3, "minute": 59, "second": 17}
